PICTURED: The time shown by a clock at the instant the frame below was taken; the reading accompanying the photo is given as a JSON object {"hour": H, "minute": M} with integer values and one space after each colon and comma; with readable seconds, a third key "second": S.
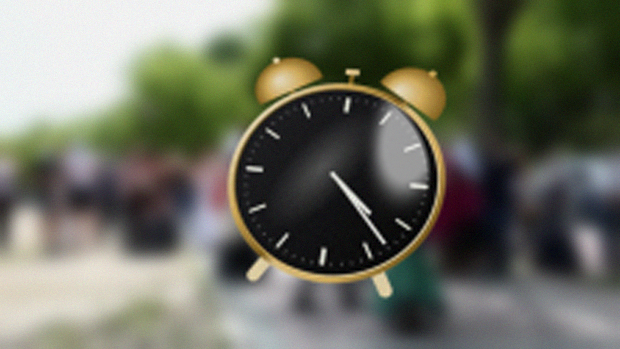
{"hour": 4, "minute": 23}
